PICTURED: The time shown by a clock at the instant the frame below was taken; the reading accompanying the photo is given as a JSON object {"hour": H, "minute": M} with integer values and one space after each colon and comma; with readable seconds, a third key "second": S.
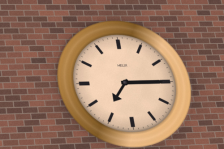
{"hour": 7, "minute": 15}
